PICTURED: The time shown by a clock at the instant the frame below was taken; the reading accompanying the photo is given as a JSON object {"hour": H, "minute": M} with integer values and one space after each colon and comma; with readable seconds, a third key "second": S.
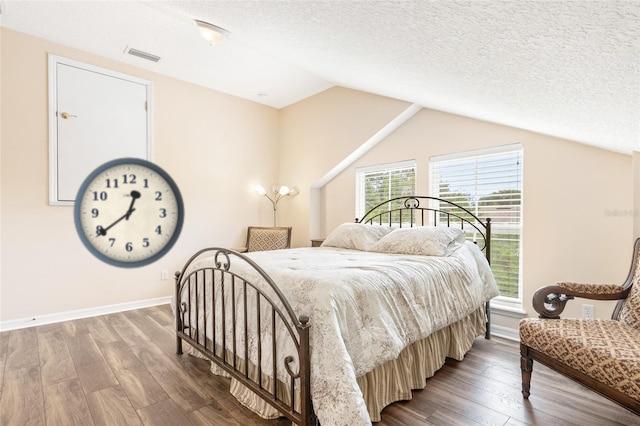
{"hour": 12, "minute": 39}
